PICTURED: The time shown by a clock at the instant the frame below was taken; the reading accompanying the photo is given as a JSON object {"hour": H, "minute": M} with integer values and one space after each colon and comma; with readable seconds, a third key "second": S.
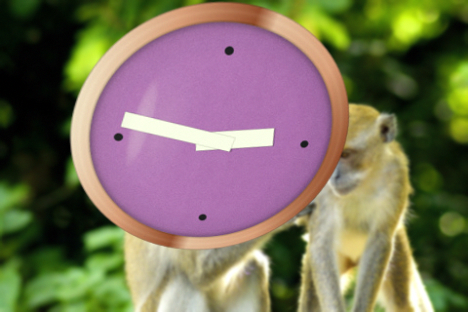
{"hour": 2, "minute": 47}
